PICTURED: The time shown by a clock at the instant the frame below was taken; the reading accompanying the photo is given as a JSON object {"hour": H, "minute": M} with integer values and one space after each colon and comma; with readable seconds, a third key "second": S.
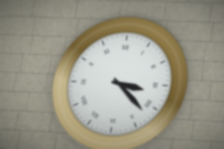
{"hour": 3, "minute": 22}
